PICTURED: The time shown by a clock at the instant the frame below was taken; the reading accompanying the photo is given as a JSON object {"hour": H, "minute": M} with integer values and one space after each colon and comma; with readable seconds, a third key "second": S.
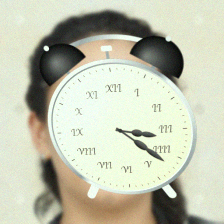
{"hour": 3, "minute": 22}
